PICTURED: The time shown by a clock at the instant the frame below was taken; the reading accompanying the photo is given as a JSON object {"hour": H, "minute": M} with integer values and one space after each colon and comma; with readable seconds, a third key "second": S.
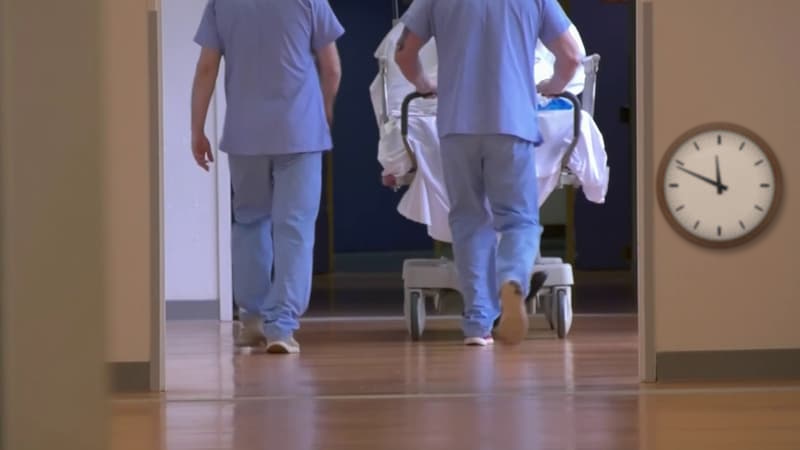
{"hour": 11, "minute": 49}
